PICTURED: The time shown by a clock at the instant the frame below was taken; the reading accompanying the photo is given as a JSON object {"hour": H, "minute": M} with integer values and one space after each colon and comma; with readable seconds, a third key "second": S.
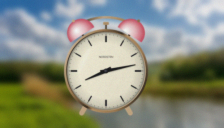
{"hour": 8, "minute": 13}
